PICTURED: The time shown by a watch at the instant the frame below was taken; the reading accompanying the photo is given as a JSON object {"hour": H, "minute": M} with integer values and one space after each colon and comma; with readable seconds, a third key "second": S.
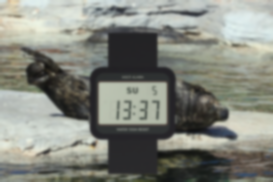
{"hour": 13, "minute": 37}
